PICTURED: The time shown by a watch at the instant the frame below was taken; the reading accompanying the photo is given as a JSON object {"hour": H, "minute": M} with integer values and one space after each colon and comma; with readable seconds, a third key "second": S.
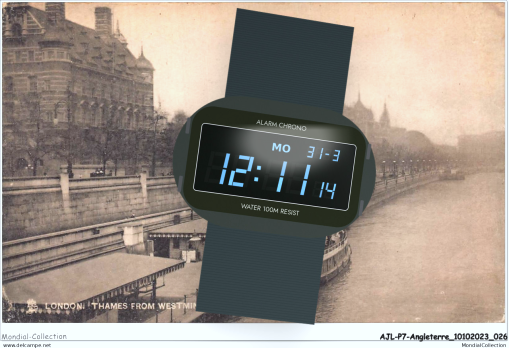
{"hour": 12, "minute": 11, "second": 14}
